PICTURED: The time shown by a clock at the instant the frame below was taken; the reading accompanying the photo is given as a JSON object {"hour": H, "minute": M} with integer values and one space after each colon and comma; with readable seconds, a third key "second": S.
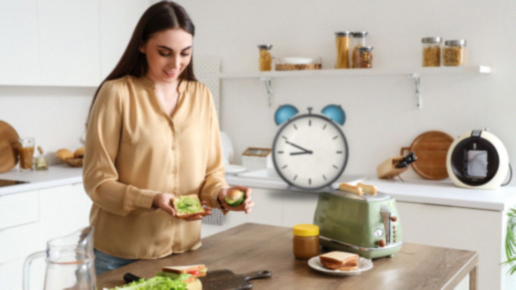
{"hour": 8, "minute": 49}
